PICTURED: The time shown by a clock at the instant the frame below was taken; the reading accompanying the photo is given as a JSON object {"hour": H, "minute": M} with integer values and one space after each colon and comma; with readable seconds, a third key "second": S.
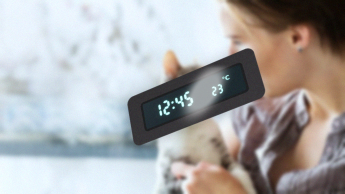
{"hour": 12, "minute": 45}
